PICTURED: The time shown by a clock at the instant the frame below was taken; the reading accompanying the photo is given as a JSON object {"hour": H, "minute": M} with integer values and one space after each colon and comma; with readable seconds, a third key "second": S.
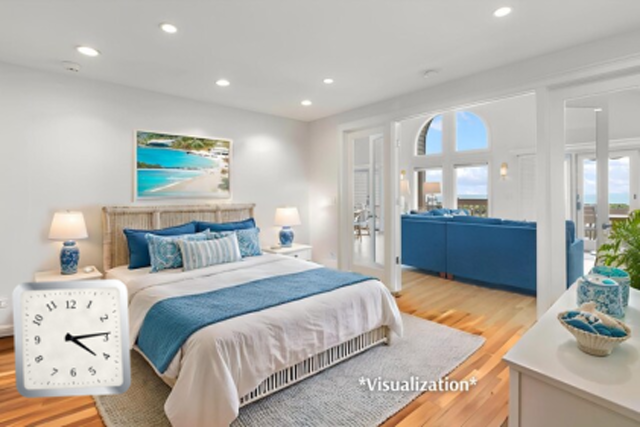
{"hour": 4, "minute": 14}
